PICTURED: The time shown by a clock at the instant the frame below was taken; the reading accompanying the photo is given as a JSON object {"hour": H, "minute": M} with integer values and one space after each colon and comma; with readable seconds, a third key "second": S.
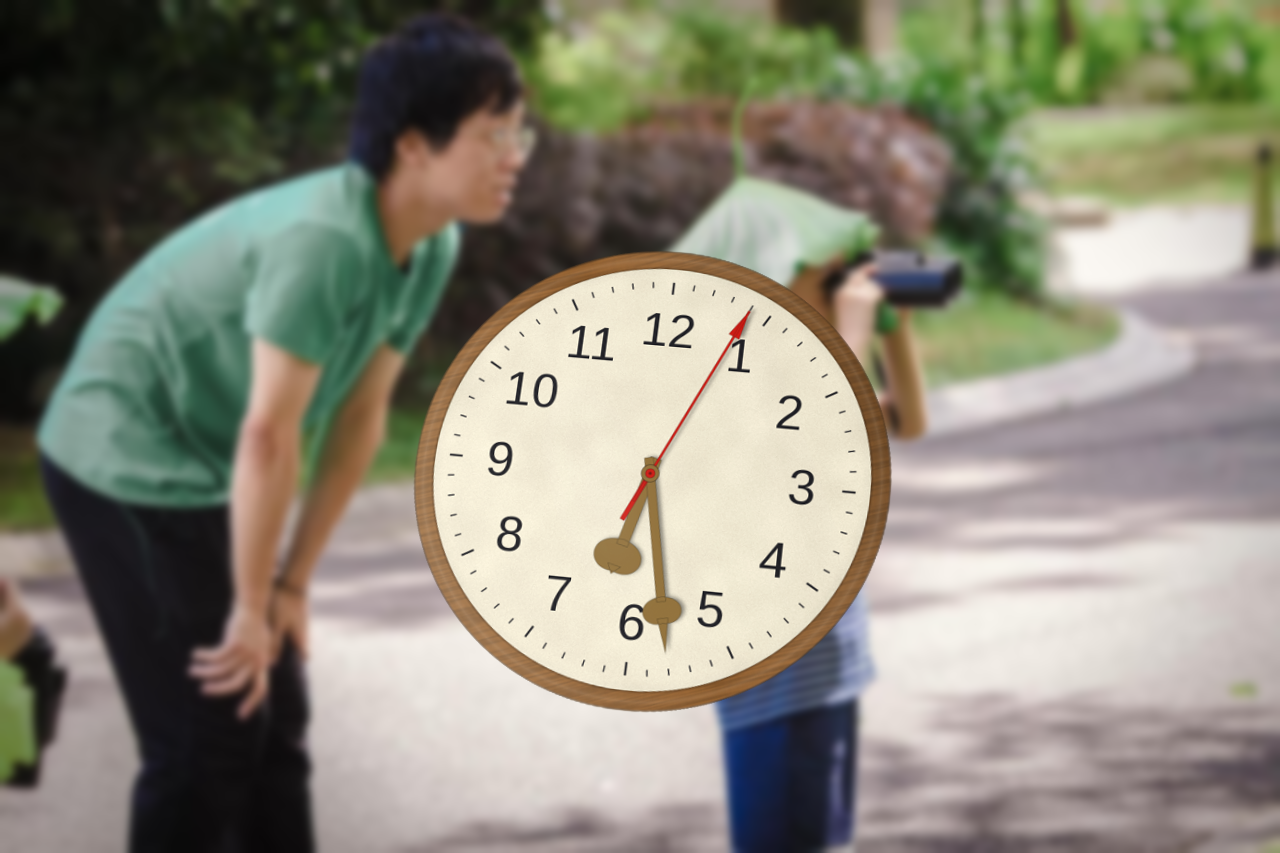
{"hour": 6, "minute": 28, "second": 4}
